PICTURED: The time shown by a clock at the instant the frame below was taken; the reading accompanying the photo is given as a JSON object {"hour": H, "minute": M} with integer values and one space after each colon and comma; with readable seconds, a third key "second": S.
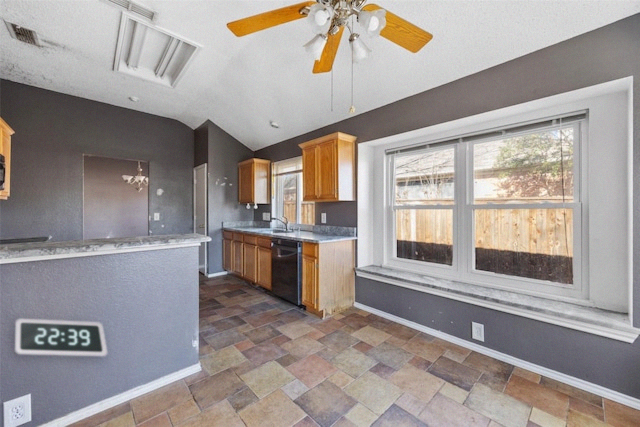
{"hour": 22, "minute": 39}
